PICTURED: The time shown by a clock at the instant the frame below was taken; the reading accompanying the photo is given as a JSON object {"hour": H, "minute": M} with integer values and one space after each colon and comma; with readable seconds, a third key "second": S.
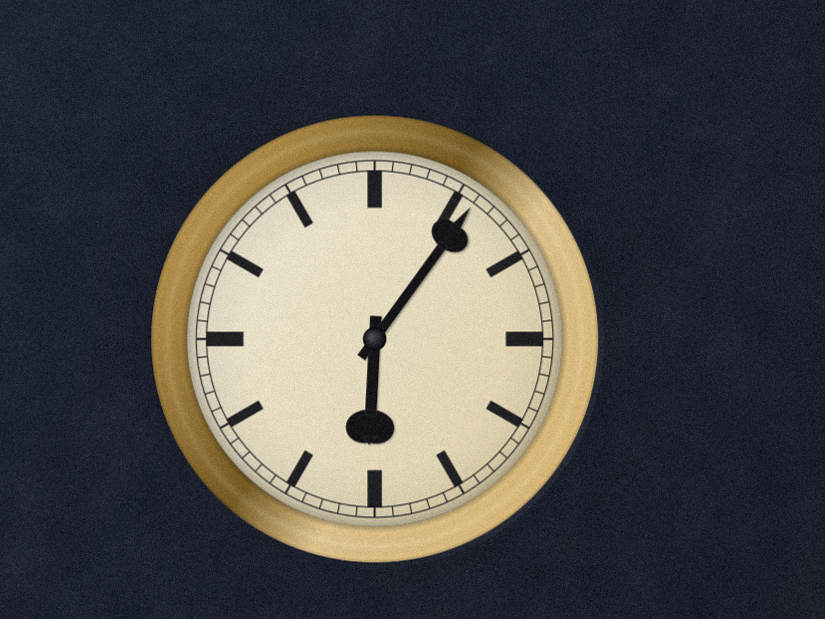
{"hour": 6, "minute": 6}
